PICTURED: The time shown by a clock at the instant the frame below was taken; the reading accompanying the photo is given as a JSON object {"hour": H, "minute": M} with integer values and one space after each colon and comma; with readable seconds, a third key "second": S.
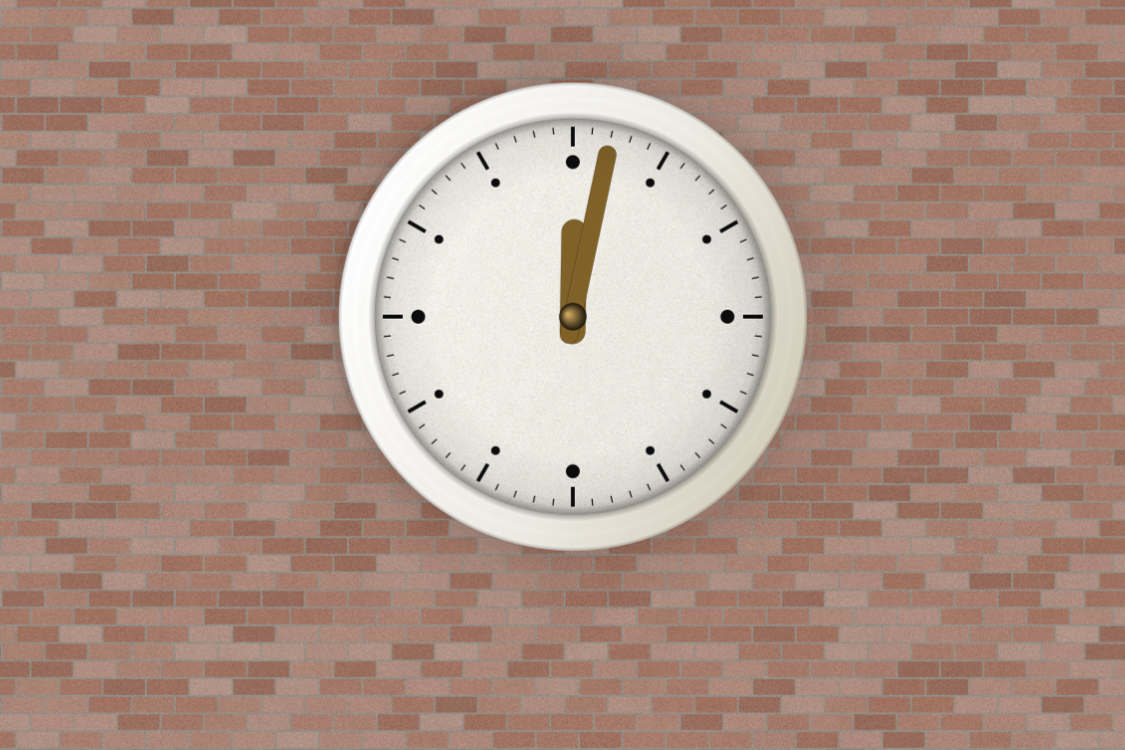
{"hour": 12, "minute": 2}
